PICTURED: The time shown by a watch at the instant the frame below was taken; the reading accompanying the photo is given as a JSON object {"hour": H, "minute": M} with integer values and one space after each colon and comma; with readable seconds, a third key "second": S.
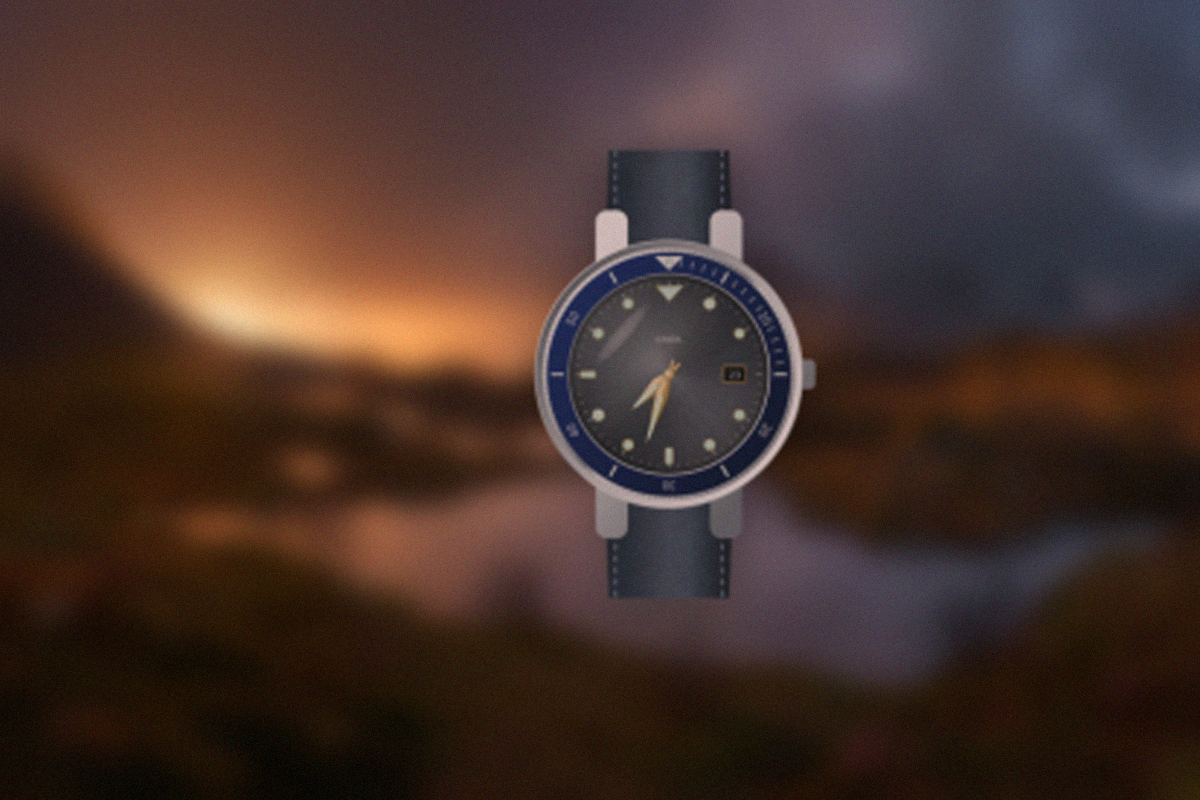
{"hour": 7, "minute": 33}
